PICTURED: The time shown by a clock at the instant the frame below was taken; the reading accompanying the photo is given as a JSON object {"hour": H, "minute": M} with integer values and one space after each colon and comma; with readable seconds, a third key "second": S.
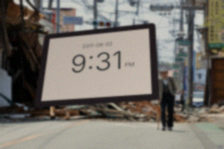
{"hour": 9, "minute": 31}
